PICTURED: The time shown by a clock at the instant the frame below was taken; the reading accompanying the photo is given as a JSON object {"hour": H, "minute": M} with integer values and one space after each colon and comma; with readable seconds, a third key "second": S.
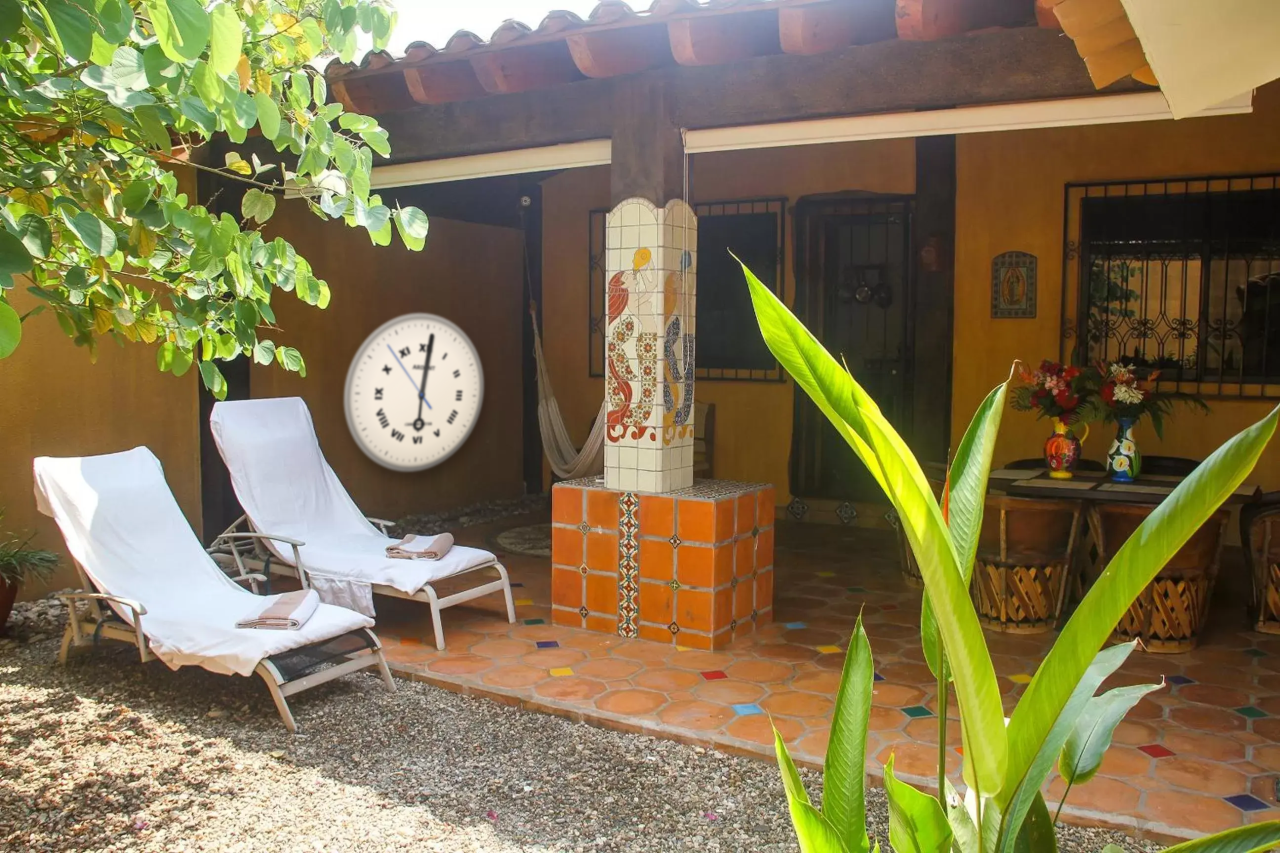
{"hour": 6, "minute": 0, "second": 53}
